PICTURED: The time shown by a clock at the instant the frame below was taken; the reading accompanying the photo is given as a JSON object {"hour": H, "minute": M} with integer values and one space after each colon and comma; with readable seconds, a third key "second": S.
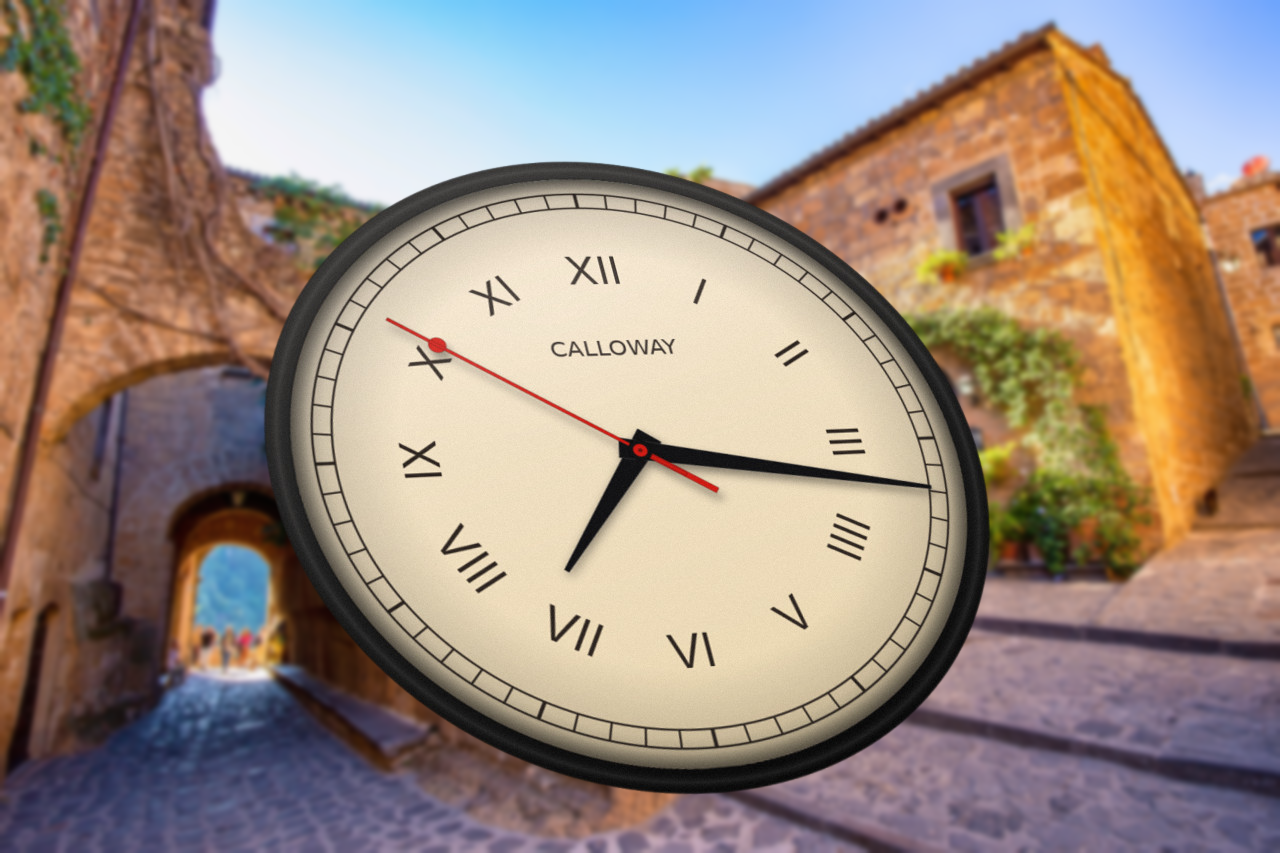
{"hour": 7, "minute": 16, "second": 51}
